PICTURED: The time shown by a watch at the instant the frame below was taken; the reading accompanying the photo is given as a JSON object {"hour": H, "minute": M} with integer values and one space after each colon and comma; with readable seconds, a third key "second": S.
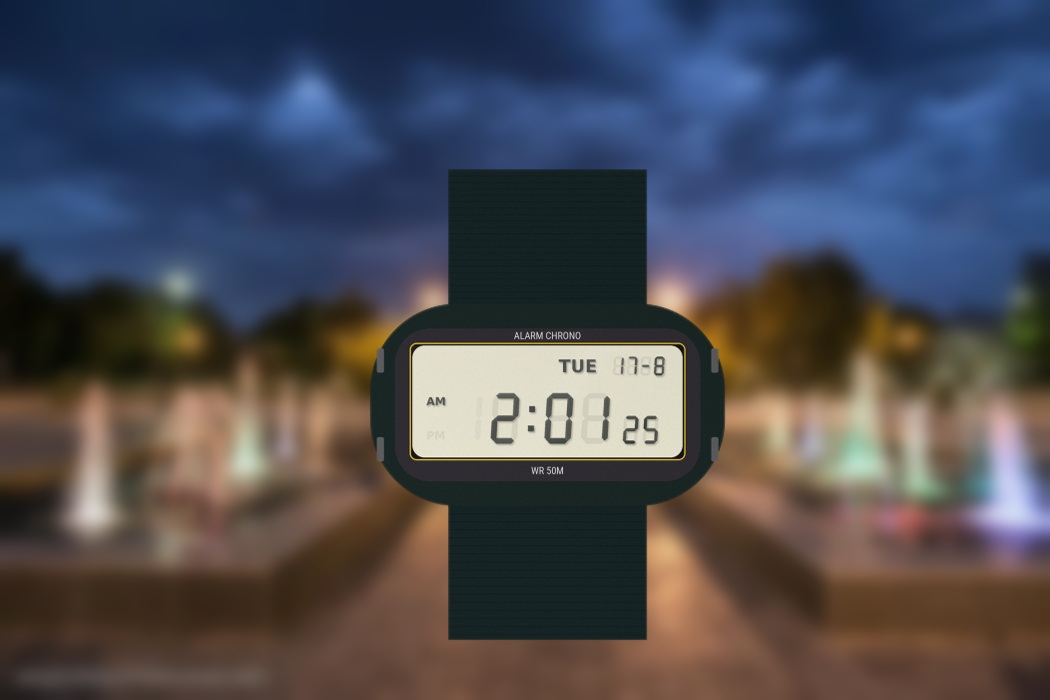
{"hour": 2, "minute": 1, "second": 25}
